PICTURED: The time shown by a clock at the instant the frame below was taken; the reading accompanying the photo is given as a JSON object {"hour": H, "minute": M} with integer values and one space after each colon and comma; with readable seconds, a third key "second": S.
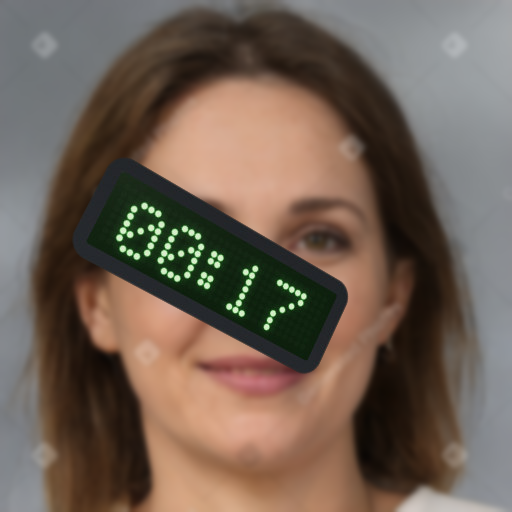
{"hour": 0, "minute": 17}
